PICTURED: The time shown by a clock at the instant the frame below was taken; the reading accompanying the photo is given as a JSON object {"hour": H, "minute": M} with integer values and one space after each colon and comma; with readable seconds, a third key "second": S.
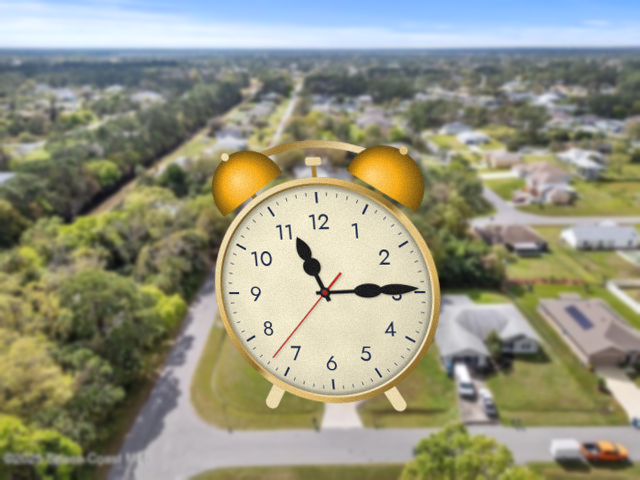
{"hour": 11, "minute": 14, "second": 37}
